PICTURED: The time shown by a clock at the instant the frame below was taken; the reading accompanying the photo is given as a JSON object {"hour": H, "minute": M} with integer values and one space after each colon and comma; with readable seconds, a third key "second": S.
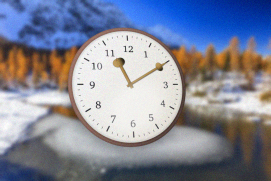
{"hour": 11, "minute": 10}
